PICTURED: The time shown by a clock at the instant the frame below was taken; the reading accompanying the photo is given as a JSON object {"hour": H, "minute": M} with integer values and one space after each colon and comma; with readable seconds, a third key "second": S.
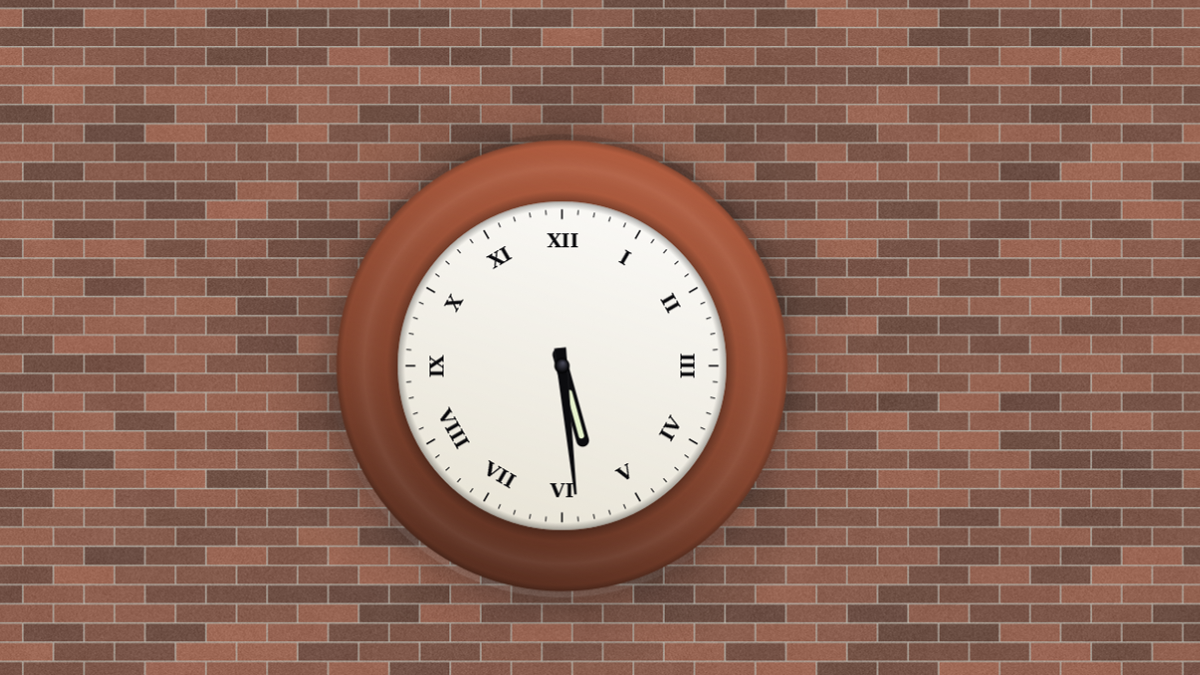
{"hour": 5, "minute": 29}
